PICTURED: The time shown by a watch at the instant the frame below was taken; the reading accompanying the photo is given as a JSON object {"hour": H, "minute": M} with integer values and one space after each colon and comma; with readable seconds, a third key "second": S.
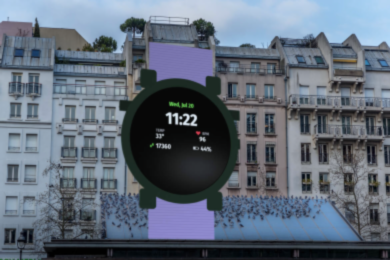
{"hour": 11, "minute": 22}
